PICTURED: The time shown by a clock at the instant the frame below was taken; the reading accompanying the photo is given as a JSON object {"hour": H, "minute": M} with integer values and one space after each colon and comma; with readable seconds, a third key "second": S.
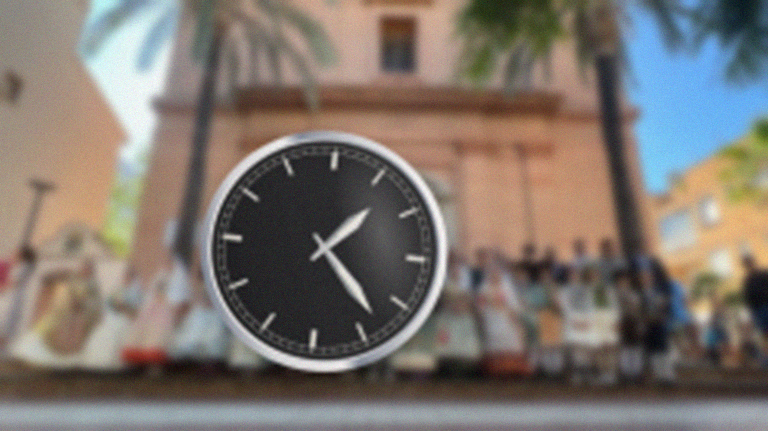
{"hour": 1, "minute": 23}
